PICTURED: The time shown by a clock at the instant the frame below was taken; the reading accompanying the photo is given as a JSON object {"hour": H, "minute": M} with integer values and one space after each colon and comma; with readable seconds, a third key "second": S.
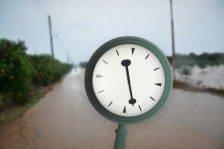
{"hour": 11, "minute": 27}
